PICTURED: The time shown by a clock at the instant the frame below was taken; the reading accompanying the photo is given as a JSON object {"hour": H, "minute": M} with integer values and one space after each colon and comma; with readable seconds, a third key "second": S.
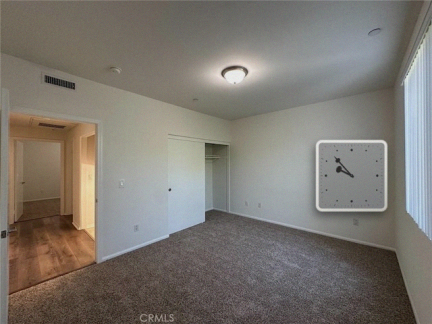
{"hour": 9, "minute": 53}
